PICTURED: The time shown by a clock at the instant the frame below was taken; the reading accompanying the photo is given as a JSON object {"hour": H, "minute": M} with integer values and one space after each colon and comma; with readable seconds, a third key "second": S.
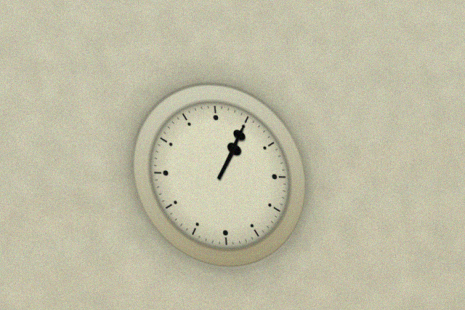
{"hour": 1, "minute": 5}
